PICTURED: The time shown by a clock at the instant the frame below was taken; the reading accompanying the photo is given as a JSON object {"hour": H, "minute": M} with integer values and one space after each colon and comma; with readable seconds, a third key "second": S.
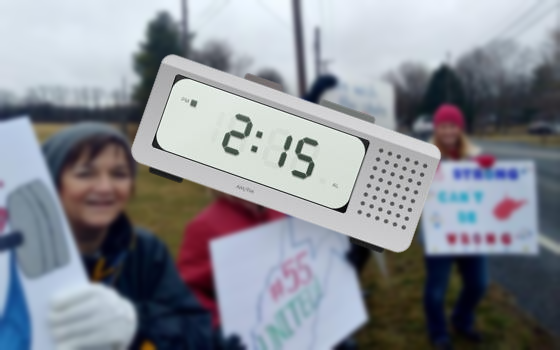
{"hour": 2, "minute": 15}
